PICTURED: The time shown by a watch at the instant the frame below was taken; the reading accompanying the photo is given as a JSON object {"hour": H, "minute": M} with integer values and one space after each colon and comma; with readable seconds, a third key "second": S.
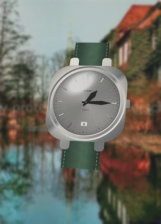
{"hour": 1, "minute": 15}
